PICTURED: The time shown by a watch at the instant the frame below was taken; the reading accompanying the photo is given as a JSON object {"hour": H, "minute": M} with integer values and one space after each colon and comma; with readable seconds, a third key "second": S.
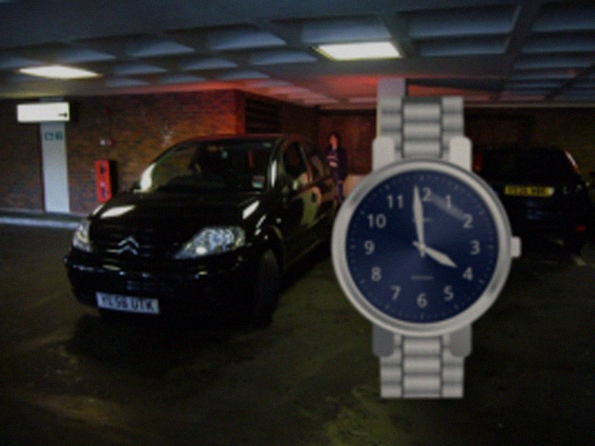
{"hour": 3, "minute": 59}
